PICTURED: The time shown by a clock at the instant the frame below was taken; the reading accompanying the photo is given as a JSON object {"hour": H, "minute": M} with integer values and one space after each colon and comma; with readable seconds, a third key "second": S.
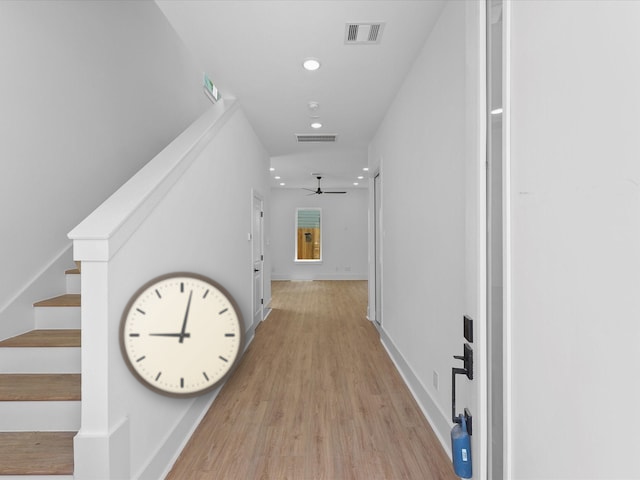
{"hour": 9, "minute": 2}
